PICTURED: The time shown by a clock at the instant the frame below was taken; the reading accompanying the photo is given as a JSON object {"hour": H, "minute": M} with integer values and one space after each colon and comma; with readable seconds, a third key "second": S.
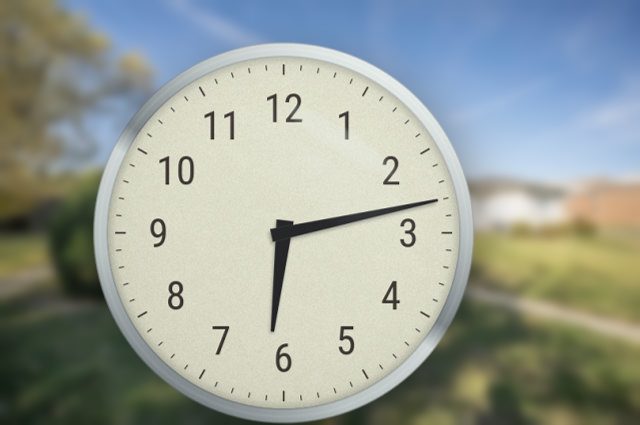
{"hour": 6, "minute": 13}
